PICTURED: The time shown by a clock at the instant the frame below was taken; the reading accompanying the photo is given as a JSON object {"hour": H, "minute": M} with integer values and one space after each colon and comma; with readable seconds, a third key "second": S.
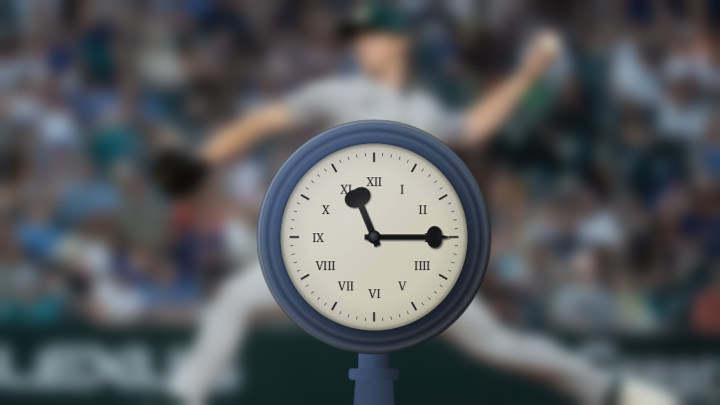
{"hour": 11, "minute": 15}
